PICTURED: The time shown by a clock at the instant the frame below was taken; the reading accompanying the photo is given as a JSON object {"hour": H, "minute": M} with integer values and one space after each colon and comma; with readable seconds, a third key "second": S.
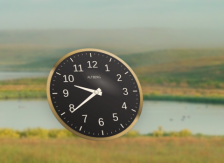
{"hour": 9, "minute": 39}
